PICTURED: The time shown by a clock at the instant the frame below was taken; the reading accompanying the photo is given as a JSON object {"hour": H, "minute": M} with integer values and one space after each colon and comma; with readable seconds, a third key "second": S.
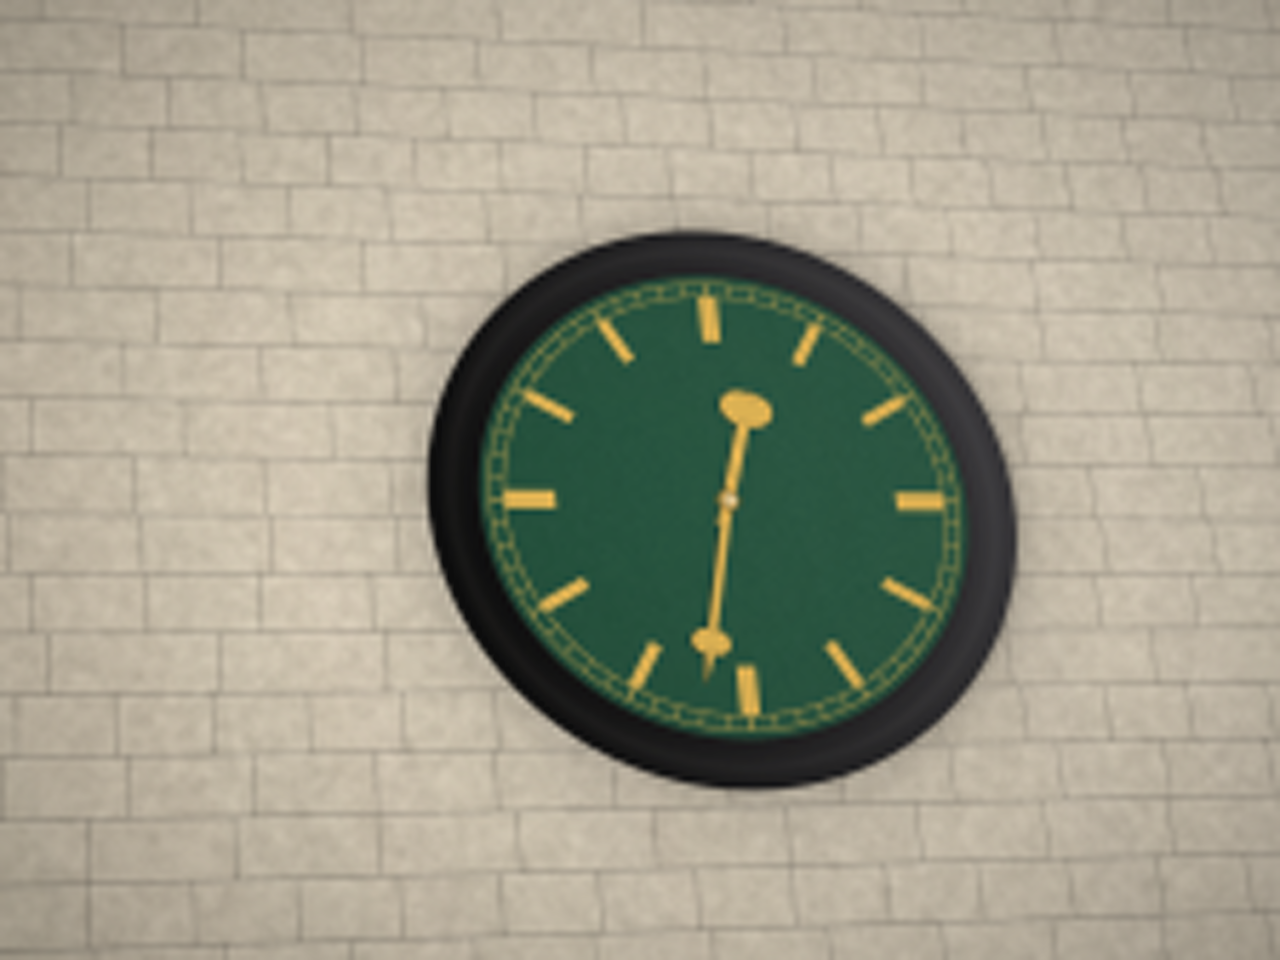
{"hour": 12, "minute": 32}
